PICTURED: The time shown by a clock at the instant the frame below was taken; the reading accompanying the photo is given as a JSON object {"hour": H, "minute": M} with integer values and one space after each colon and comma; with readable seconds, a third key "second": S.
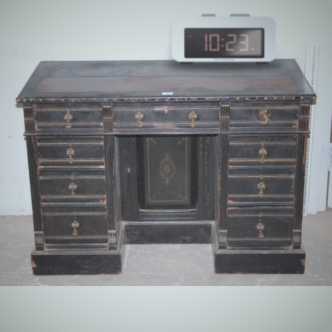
{"hour": 10, "minute": 23}
